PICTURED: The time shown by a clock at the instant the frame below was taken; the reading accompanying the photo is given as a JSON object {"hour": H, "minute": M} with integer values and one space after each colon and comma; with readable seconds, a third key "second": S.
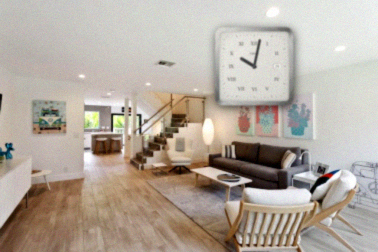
{"hour": 10, "minute": 2}
